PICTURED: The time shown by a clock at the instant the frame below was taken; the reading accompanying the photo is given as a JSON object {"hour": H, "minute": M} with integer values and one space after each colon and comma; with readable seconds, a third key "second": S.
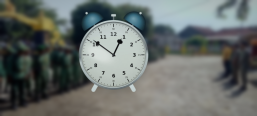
{"hour": 12, "minute": 51}
